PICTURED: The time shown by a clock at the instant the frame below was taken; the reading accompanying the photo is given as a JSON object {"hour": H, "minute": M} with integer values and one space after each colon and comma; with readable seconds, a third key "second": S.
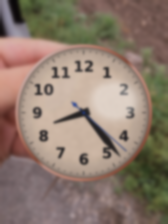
{"hour": 8, "minute": 23, "second": 22}
